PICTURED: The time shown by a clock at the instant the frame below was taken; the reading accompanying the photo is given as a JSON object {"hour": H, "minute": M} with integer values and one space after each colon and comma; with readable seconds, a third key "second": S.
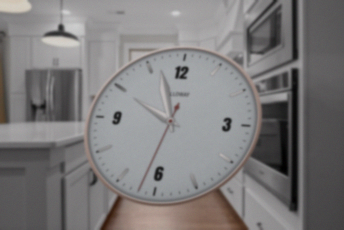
{"hour": 9, "minute": 56, "second": 32}
